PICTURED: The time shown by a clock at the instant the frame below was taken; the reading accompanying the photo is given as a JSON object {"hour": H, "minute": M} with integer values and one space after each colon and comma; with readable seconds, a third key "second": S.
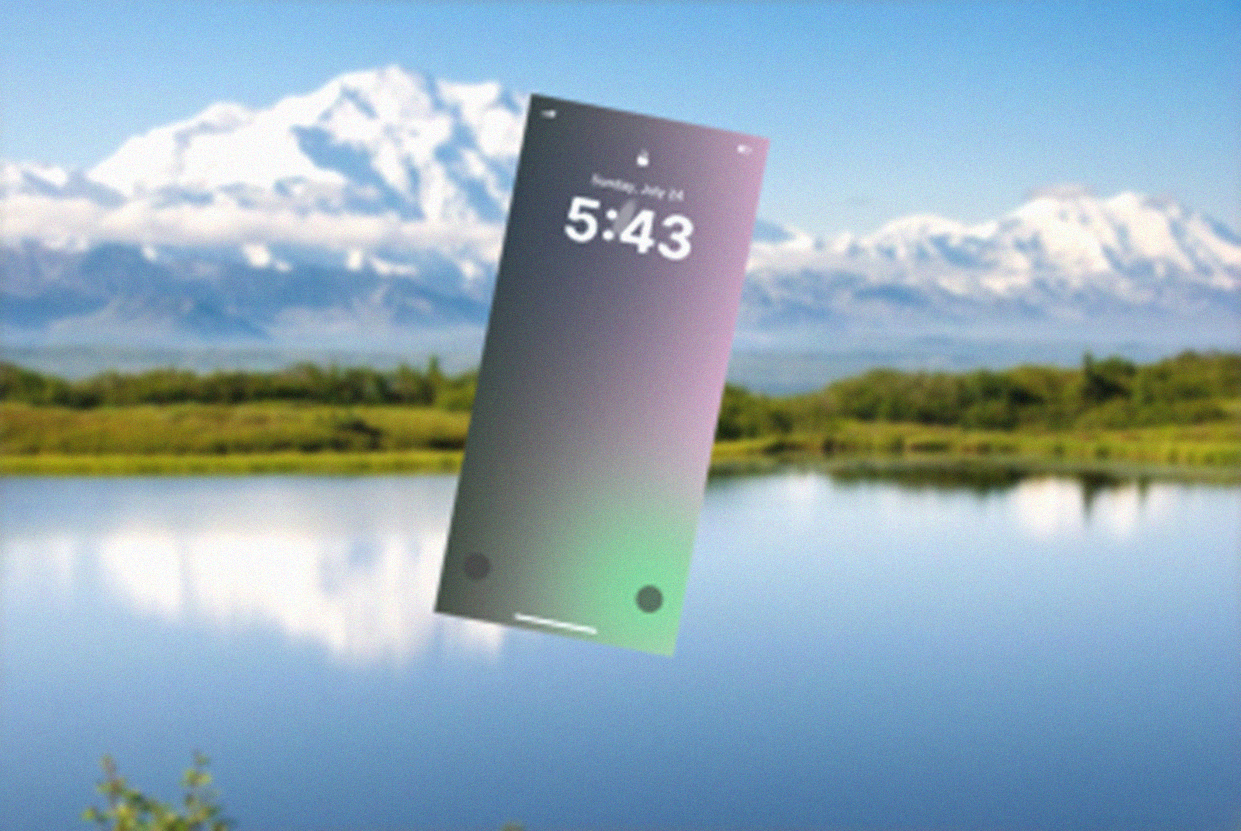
{"hour": 5, "minute": 43}
